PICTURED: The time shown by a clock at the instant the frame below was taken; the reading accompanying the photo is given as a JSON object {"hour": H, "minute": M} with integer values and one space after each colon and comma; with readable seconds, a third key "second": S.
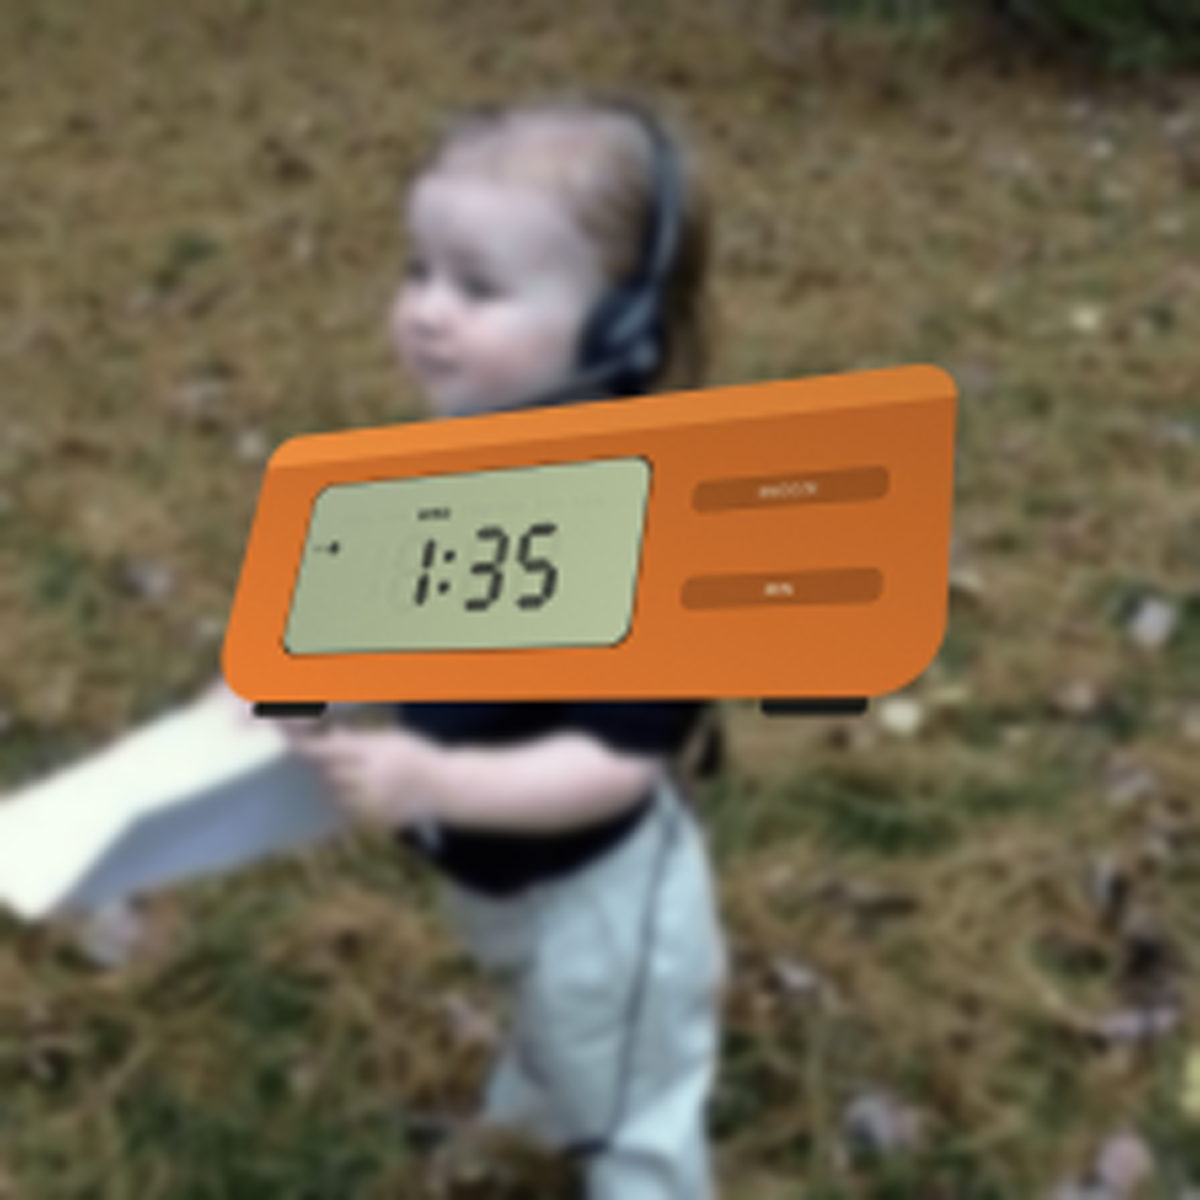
{"hour": 1, "minute": 35}
